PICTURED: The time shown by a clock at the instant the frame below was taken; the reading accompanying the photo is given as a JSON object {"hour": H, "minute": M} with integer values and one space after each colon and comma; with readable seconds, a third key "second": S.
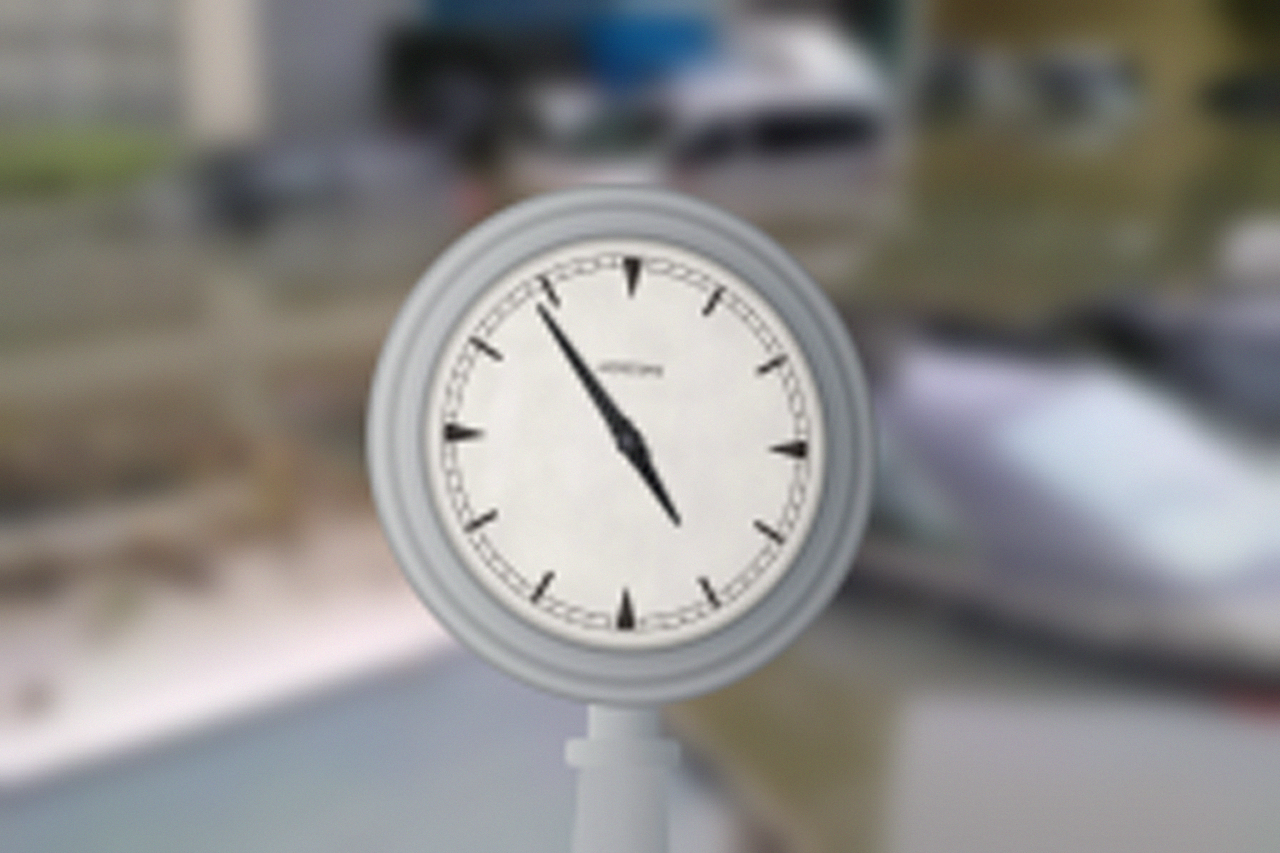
{"hour": 4, "minute": 54}
